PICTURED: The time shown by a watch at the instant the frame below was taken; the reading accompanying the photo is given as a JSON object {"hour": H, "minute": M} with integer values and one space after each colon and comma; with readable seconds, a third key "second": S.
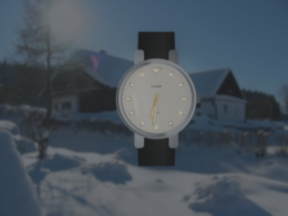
{"hour": 6, "minute": 31}
